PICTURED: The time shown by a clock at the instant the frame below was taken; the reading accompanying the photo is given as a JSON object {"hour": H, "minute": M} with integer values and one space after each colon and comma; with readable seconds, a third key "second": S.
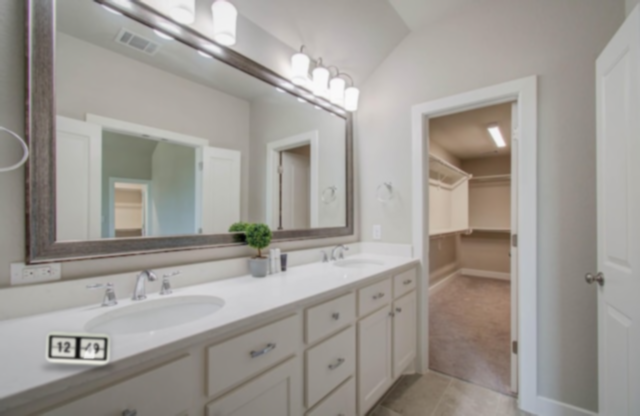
{"hour": 12, "minute": 49}
